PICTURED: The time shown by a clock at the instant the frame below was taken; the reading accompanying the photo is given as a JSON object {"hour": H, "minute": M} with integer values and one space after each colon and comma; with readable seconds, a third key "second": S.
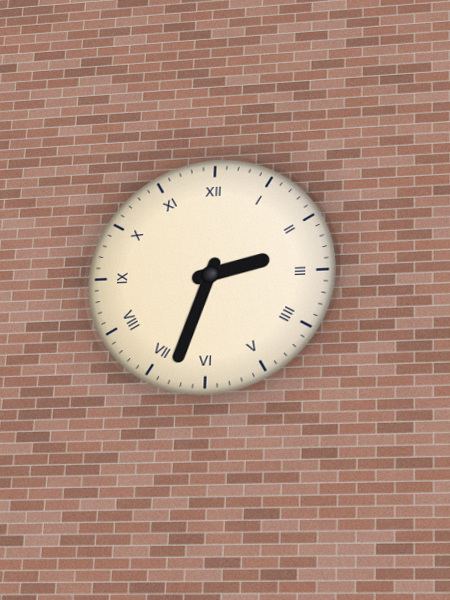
{"hour": 2, "minute": 33}
